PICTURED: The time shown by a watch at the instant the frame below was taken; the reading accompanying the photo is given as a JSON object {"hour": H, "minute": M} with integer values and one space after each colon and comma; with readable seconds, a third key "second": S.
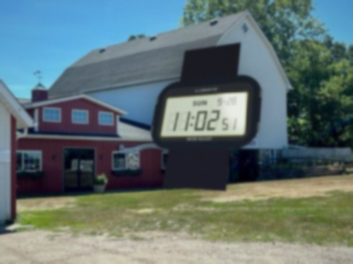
{"hour": 11, "minute": 2}
